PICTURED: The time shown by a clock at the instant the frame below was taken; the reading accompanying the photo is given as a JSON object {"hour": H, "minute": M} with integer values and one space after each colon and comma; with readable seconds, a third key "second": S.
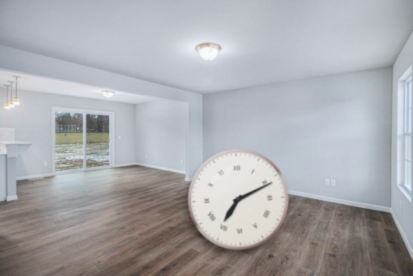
{"hour": 7, "minute": 11}
